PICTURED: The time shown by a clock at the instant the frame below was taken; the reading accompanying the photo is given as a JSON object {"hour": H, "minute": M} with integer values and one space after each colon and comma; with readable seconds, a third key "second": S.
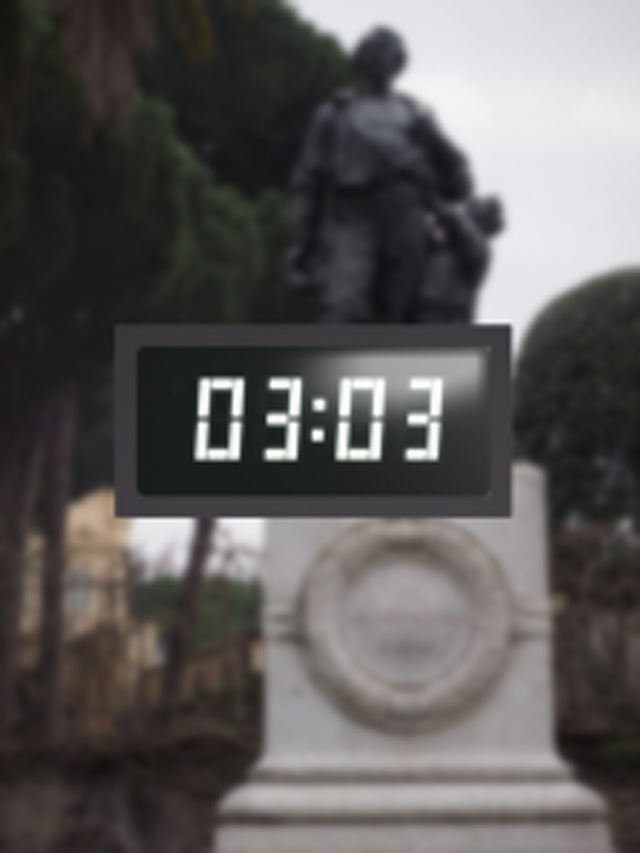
{"hour": 3, "minute": 3}
